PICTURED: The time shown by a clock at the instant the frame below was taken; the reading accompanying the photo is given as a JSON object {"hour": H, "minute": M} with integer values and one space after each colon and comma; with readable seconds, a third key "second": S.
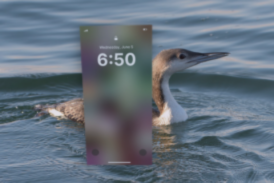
{"hour": 6, "minute": 50}
